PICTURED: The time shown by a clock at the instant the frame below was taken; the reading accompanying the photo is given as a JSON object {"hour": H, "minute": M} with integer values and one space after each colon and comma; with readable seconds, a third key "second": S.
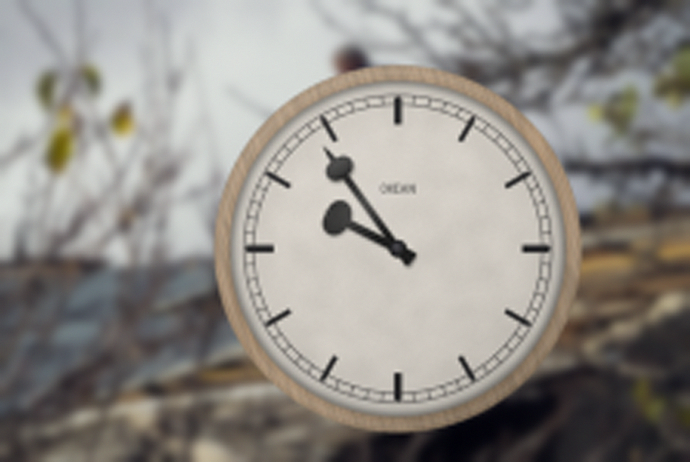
{"hour": 9, "minute": 54}
